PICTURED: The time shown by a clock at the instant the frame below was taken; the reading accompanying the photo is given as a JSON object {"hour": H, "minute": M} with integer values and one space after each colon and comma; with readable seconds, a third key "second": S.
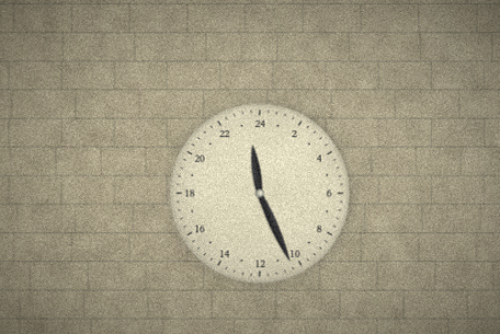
{"hour": 23, "minute": 26}
